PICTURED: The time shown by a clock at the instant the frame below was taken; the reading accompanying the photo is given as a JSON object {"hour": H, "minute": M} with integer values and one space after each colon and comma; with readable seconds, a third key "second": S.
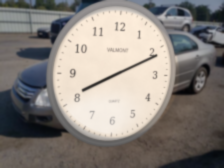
{"hour": 8, "minute": 11}
